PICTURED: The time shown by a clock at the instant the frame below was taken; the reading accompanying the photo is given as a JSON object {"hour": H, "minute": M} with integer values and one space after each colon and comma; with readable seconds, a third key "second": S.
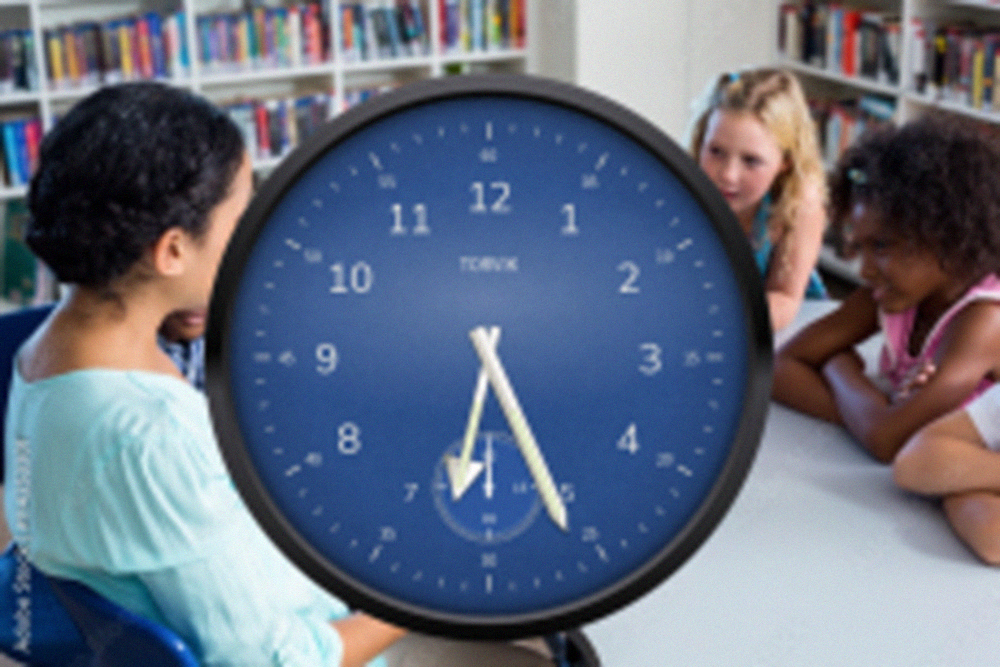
{"hour": 6, "minute": 26}
